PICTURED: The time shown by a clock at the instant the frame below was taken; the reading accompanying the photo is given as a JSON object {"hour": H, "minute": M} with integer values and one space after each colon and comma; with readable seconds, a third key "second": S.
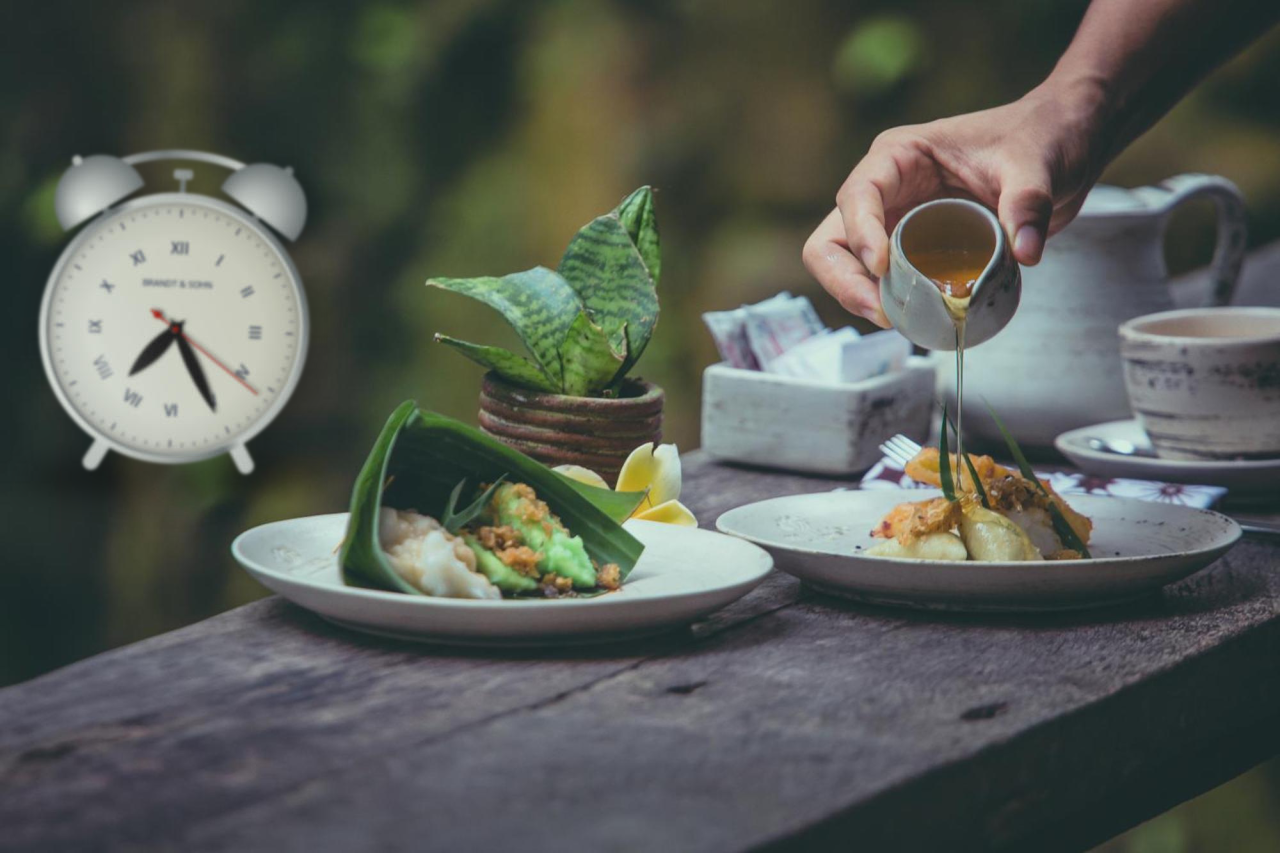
{"hour": 7, "minute": 25, "second": 21}
